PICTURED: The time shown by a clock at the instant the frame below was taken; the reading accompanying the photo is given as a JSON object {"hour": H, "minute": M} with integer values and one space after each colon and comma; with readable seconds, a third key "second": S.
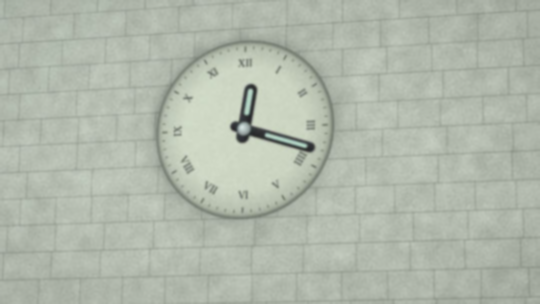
{"hour": 12, "minute": 18}
